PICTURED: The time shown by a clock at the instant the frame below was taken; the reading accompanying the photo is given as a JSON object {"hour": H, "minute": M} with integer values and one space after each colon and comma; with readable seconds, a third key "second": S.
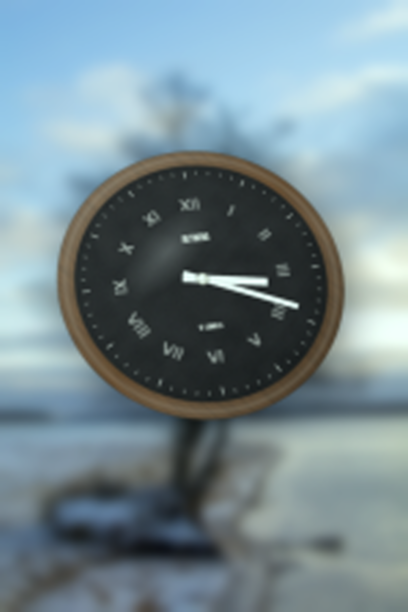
{"hour": 3, "minute": 19}
